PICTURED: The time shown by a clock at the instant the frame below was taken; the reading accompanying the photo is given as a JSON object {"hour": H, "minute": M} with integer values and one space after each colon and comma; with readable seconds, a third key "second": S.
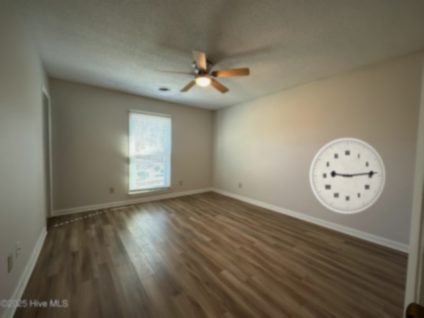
{"hour": 9, "minute": 14}
